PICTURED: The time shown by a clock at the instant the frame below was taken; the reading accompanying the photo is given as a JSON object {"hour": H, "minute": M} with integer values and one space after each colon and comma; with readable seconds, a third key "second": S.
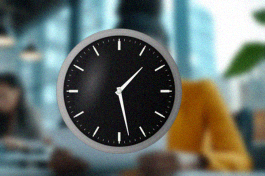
{"hour": 1, "minute": 28}
